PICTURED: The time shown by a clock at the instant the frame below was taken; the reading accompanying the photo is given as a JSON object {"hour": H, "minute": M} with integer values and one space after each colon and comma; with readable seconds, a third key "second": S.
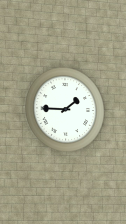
{"hour": 1, "minute": 45}
